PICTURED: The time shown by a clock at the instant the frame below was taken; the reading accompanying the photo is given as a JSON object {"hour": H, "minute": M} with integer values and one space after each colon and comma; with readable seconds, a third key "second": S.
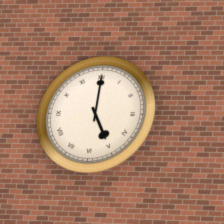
{"hour": 5, "minute": 0}
